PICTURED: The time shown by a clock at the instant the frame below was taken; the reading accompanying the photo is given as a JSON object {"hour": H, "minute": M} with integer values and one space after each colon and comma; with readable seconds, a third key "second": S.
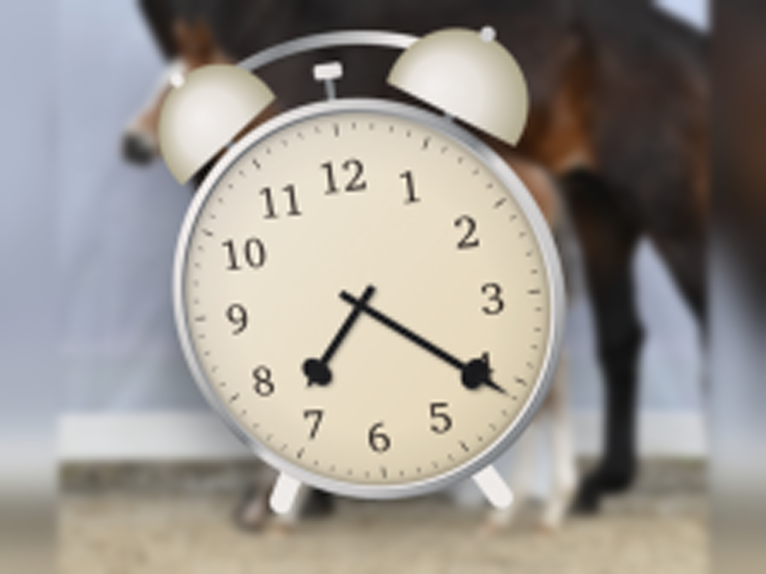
{"hour": 7, "minute": 21}
